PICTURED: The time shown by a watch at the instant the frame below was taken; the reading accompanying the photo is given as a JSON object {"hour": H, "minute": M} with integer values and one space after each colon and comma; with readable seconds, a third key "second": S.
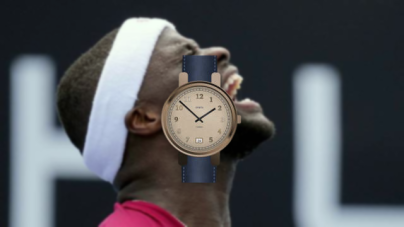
{"hour": 1, "minute": 52}
